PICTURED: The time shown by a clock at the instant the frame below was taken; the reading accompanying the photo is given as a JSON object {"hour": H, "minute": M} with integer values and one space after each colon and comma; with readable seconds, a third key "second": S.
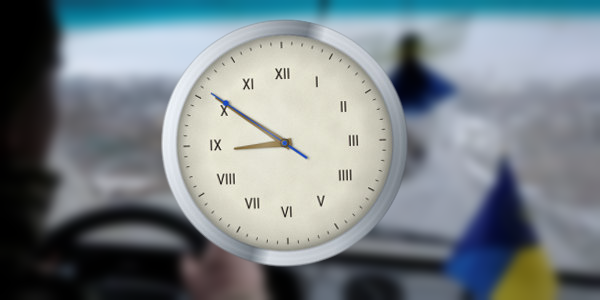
{"hour": 8, "minute": 50, "second": 51}
